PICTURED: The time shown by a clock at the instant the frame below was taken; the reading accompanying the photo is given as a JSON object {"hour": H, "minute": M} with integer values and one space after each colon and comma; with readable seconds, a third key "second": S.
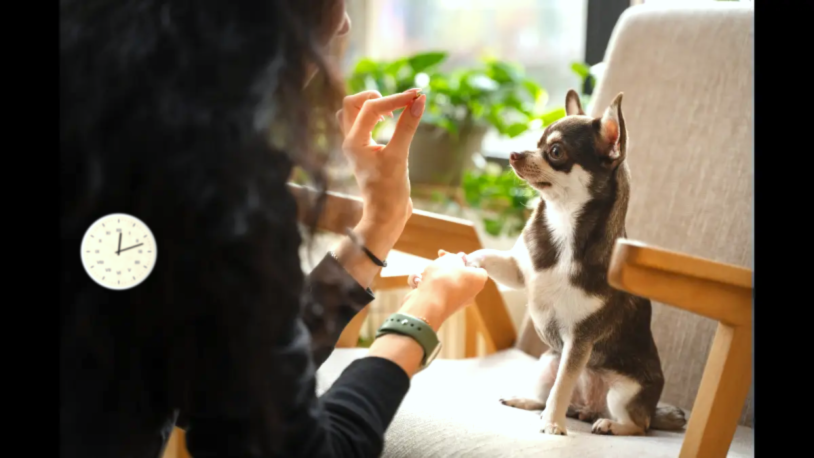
{"hour": 12, "minute": 12}
